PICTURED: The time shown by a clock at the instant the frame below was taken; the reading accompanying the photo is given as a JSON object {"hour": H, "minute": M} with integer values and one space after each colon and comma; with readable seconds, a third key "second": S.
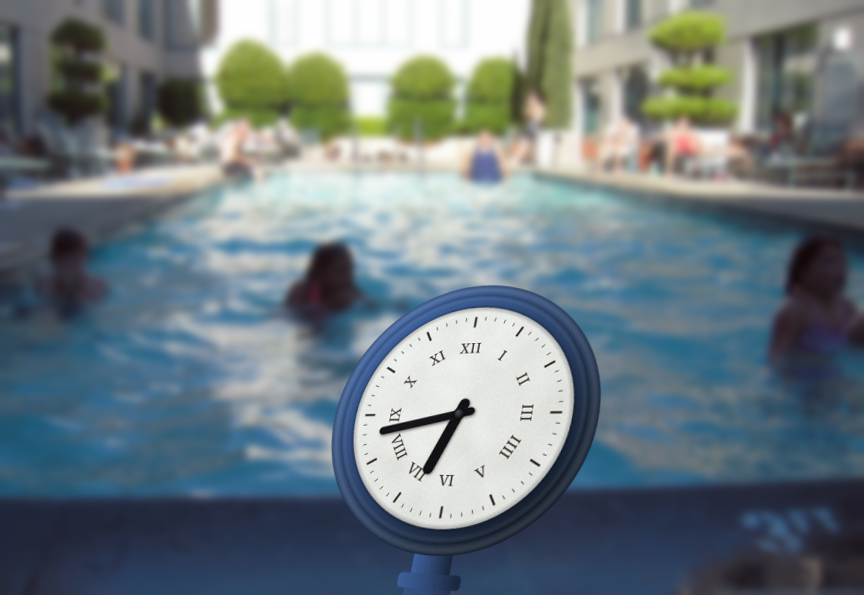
{"hour": 6, "minute": 43}
